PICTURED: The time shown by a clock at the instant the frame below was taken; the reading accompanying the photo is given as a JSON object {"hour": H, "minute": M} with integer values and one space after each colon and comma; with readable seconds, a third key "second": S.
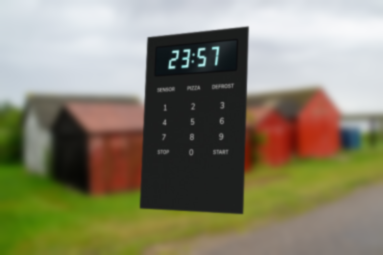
{"hour": 23, "minute": 57}
